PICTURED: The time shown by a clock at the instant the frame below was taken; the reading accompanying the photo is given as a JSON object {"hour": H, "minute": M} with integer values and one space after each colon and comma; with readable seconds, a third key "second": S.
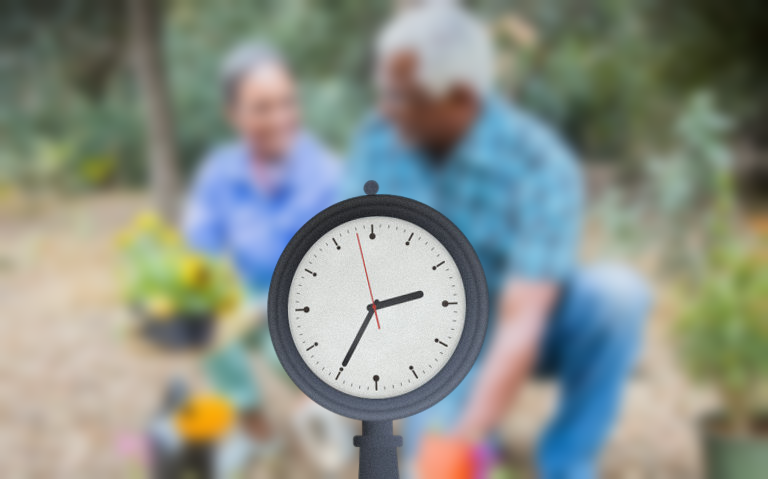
{"hour": 2, "minute": 34, "second": 58}
